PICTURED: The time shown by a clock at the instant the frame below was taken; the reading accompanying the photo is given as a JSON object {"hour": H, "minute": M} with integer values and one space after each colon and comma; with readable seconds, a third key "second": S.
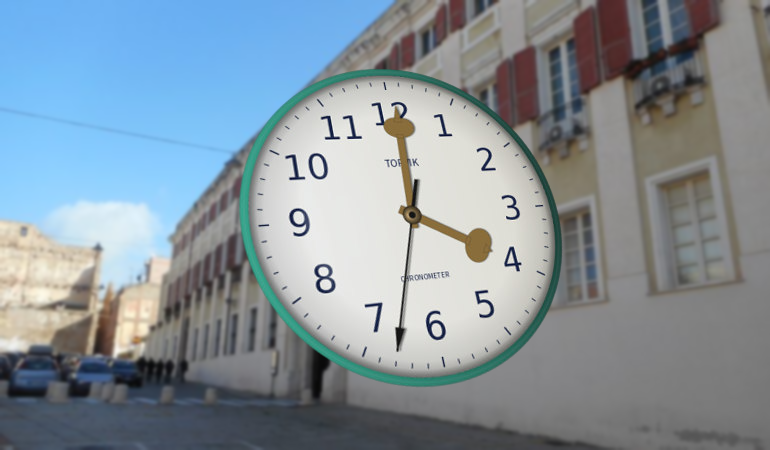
{"hour": 4, "minute": 0, "second": 33}
